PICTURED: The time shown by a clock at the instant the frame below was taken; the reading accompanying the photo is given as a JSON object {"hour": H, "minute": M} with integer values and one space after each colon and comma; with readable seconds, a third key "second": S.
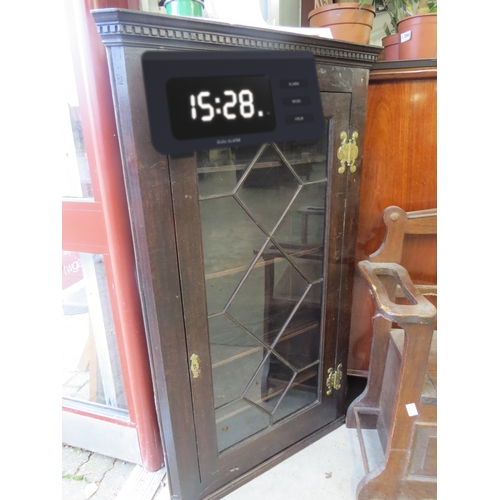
{"hour": 15, "minute": 28}
